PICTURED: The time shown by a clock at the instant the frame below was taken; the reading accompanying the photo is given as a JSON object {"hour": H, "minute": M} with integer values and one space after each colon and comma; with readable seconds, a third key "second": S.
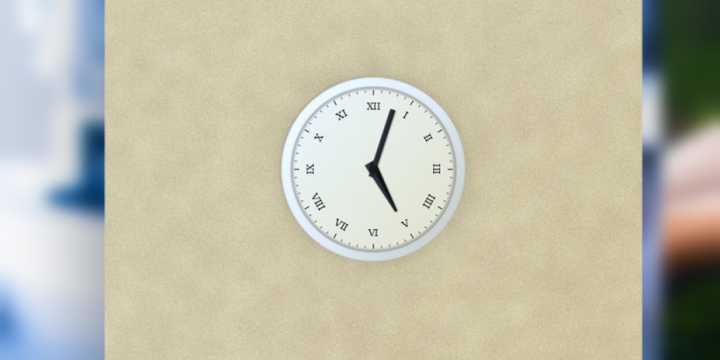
{"hour": 5, "minute": 3}
